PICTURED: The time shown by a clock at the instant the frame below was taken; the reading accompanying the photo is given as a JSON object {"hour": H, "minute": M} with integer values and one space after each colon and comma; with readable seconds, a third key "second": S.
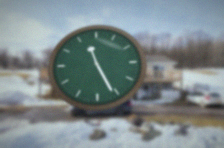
{"hour": 11, "minute": 26}
